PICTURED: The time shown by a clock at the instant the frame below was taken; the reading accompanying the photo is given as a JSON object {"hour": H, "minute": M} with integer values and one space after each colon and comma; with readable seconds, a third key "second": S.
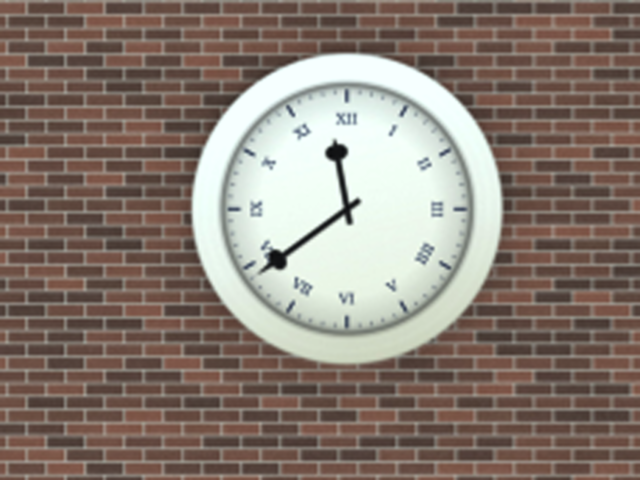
{"hour": 11, "minute": 39}
